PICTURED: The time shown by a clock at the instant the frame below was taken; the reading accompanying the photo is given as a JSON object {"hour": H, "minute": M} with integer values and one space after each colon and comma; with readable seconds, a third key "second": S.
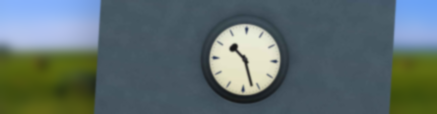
{"hour": 10, "minute": 27}
